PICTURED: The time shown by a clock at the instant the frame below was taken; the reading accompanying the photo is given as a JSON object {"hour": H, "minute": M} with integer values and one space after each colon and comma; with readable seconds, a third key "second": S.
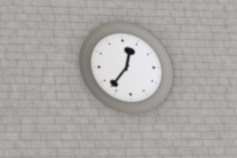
{"hour": 12, "minute": 37}
